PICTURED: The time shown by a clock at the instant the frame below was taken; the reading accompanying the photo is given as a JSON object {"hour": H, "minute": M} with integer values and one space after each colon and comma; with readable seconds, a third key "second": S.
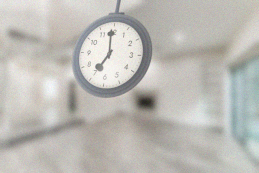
{"hour": 6, "minute": 59}
